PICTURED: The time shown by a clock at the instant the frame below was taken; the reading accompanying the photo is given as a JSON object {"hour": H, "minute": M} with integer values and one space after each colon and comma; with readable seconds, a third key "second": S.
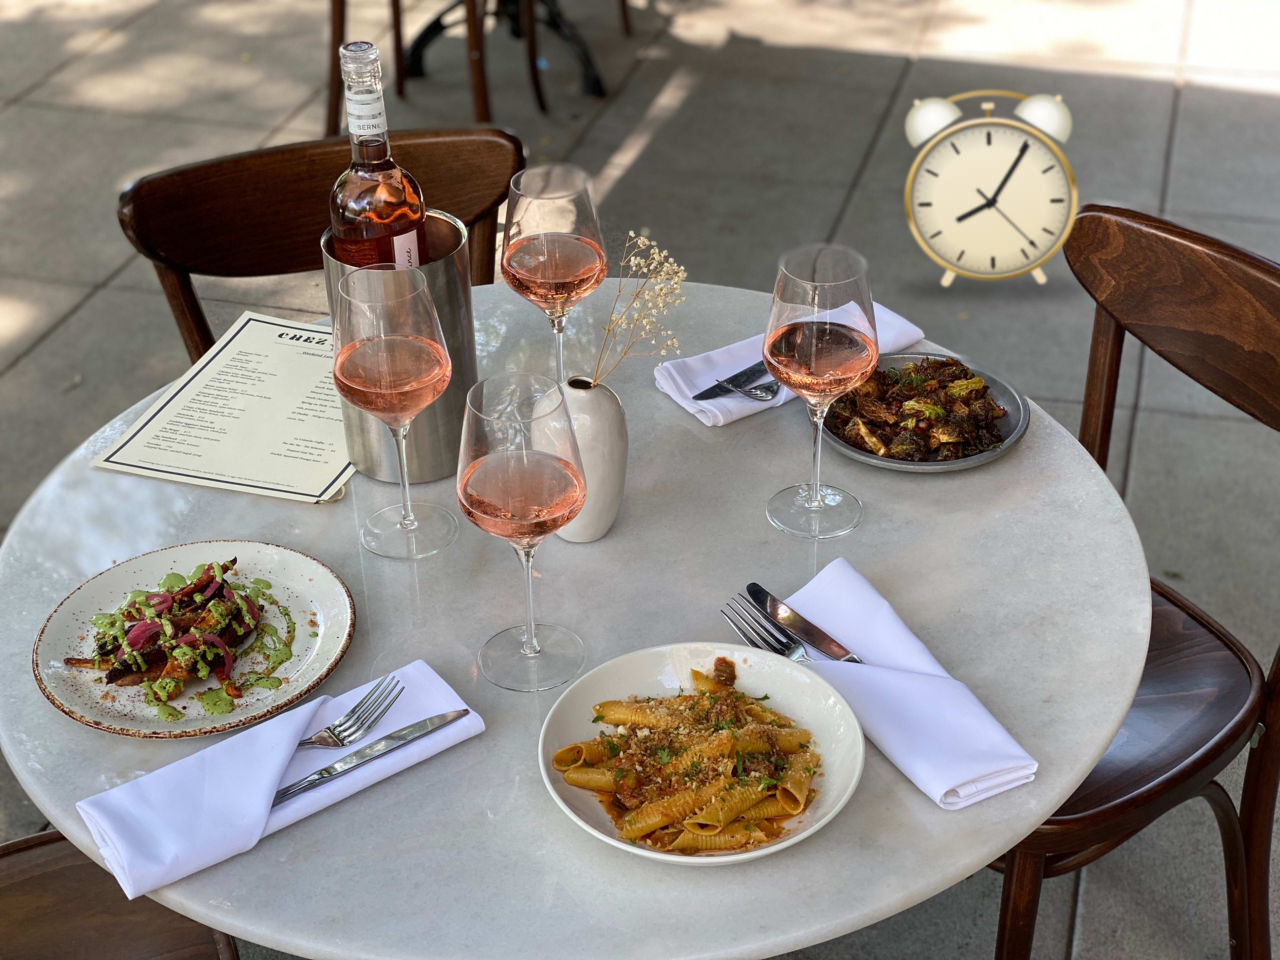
{"hour": 8, "minute": 5, "second": 23}
